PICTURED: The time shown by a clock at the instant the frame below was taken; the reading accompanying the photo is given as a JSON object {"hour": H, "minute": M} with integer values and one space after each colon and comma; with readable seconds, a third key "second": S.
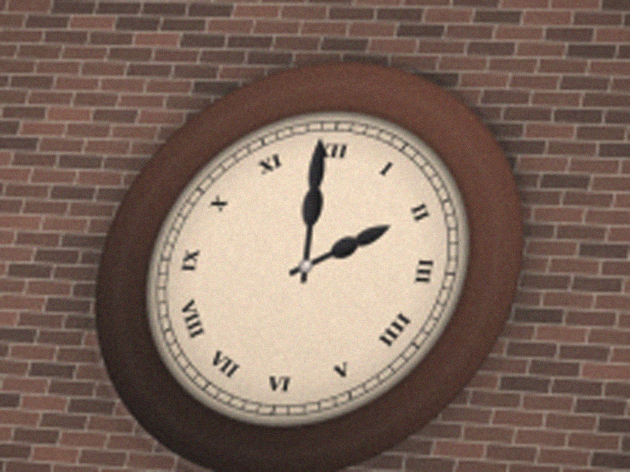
{"hour": 1, "minute": 59}
